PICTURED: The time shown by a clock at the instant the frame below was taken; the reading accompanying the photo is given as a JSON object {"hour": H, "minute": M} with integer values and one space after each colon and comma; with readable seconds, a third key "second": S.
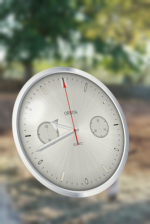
{"hour": 9, "minute": 42}
